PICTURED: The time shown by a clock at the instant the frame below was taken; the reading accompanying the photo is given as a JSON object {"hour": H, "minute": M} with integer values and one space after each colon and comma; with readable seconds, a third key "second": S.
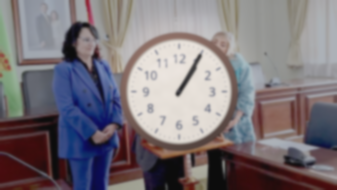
{"hour": 1, "minute": 5}
